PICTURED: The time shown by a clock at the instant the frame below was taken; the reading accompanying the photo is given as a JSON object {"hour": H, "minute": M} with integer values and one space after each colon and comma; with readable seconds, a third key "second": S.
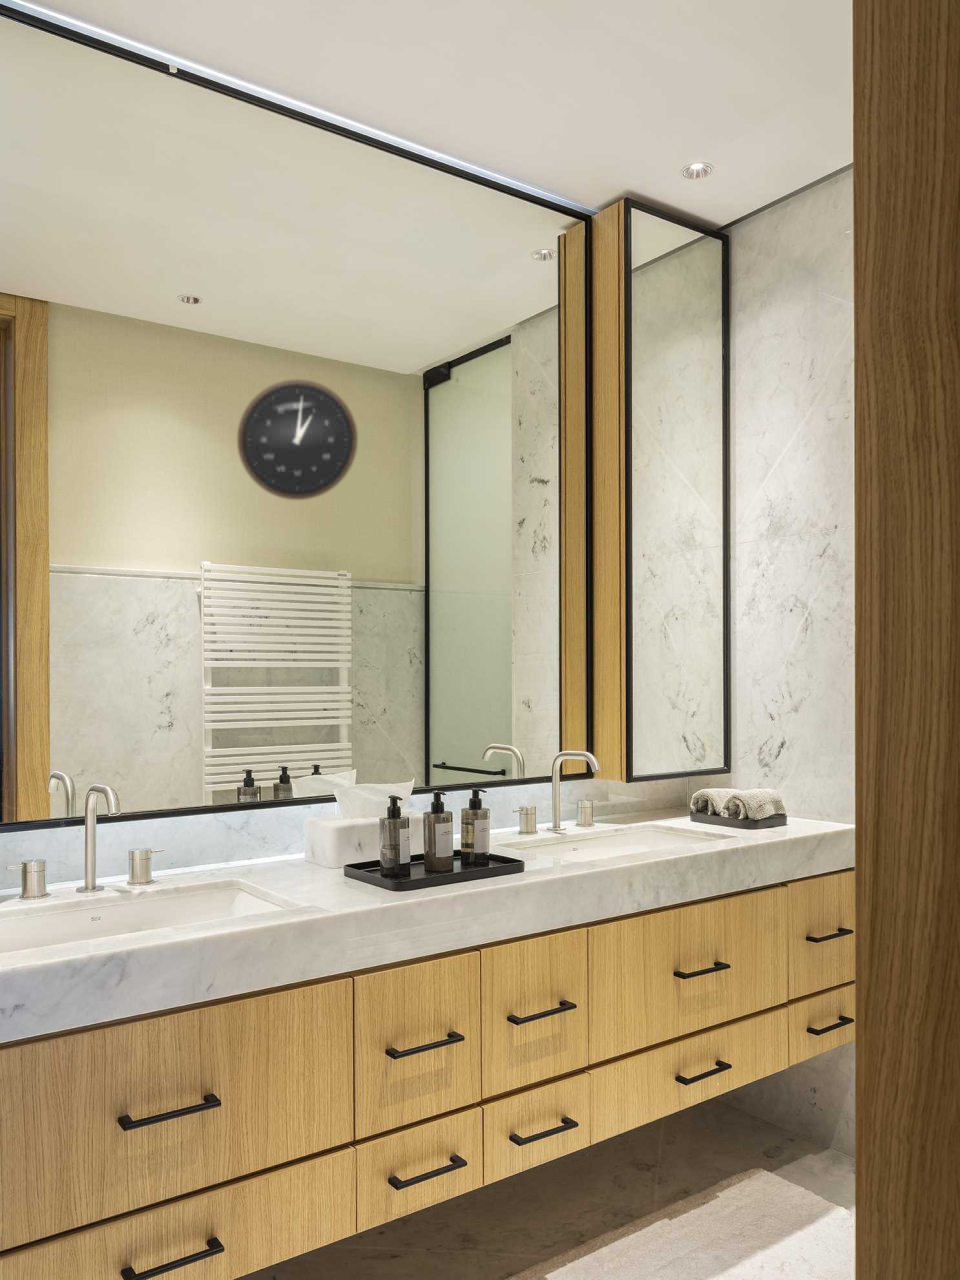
{"hour": 1, "minute": 1}
